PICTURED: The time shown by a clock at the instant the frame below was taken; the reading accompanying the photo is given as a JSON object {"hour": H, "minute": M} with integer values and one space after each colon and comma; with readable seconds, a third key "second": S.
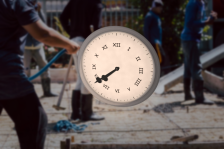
{"hour": 7, "minute": 39}
